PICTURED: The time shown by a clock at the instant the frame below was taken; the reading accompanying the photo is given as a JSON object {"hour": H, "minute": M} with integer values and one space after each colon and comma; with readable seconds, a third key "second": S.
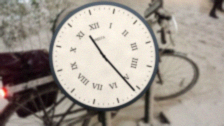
{"hour": 11, "minute": 26}
